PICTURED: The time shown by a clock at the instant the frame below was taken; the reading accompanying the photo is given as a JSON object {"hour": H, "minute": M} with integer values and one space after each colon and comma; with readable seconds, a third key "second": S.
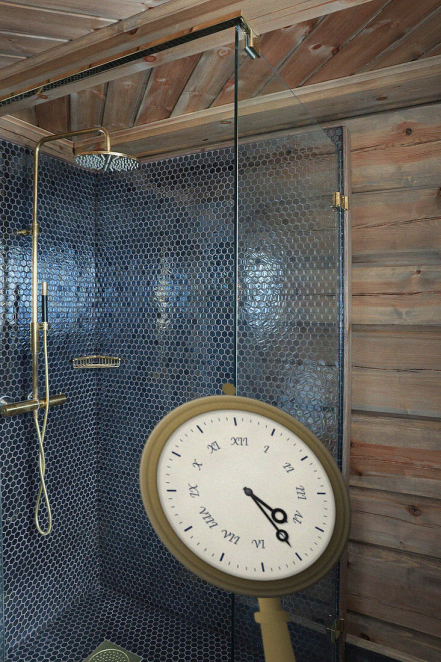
{"hour": 4, "minute": 25}
